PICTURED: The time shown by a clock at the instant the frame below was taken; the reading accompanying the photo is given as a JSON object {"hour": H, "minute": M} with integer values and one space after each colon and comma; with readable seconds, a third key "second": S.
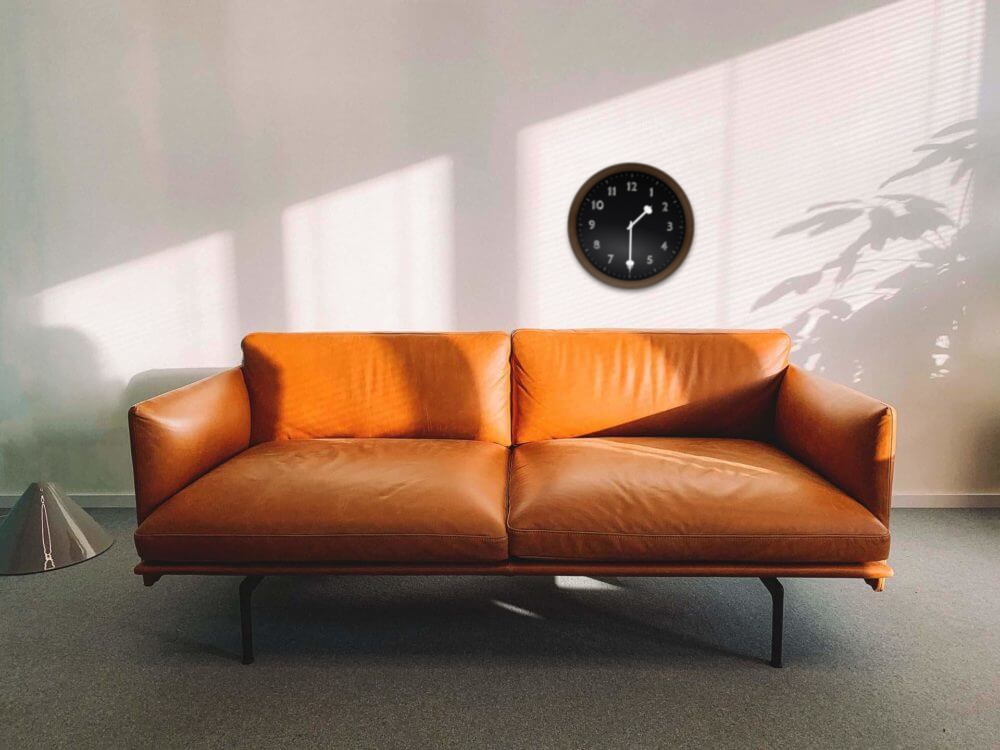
{"hour": 1, "minute": 30}
